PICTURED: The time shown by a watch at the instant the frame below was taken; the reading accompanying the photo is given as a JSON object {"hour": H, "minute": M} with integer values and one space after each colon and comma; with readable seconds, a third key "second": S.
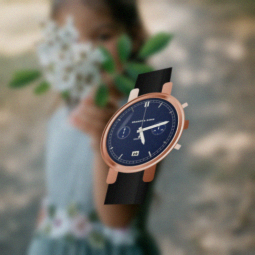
{"hour": 5, "minute": 13}
